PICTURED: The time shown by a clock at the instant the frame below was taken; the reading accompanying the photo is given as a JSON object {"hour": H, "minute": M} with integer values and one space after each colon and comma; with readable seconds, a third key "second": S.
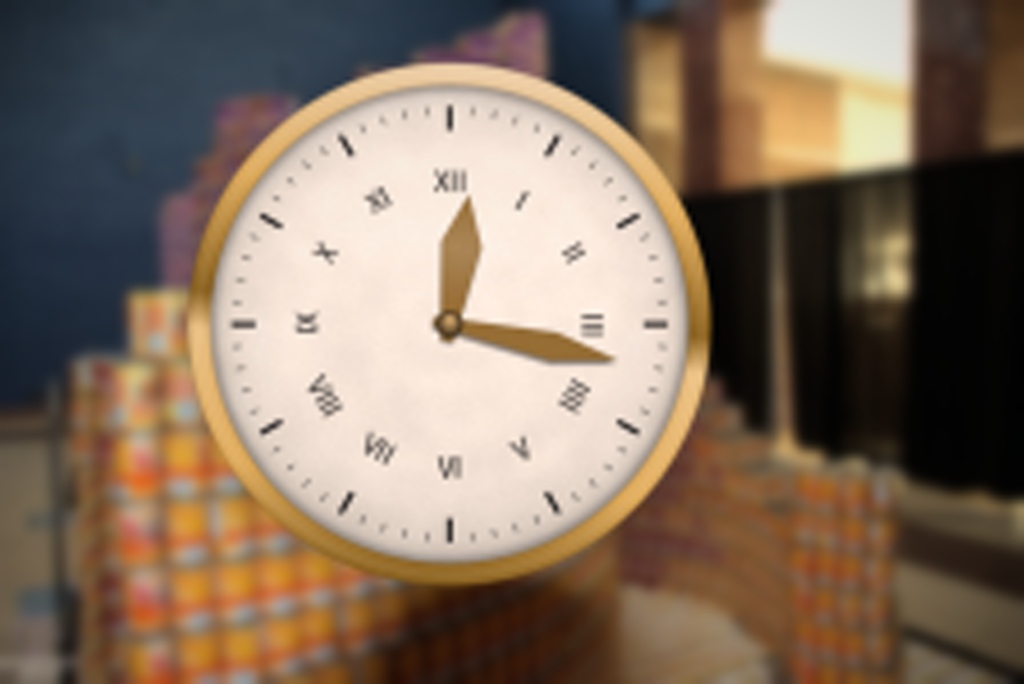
{"hour": 12, "minute": 17}
